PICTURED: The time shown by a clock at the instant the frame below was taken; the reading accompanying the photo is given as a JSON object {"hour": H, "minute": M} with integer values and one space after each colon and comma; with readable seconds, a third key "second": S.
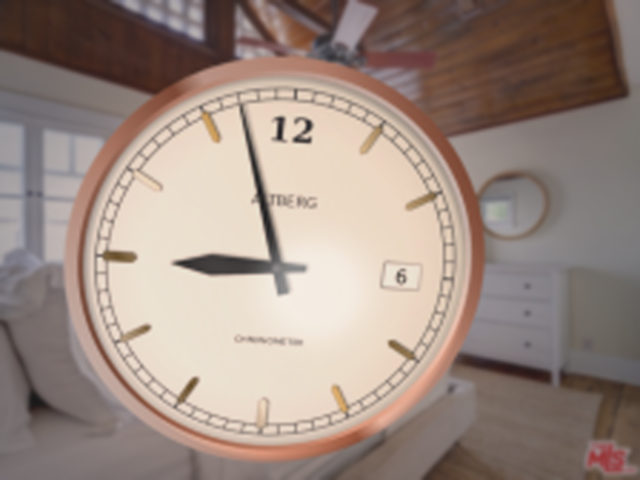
{"hour": 8, "minute": 57}
